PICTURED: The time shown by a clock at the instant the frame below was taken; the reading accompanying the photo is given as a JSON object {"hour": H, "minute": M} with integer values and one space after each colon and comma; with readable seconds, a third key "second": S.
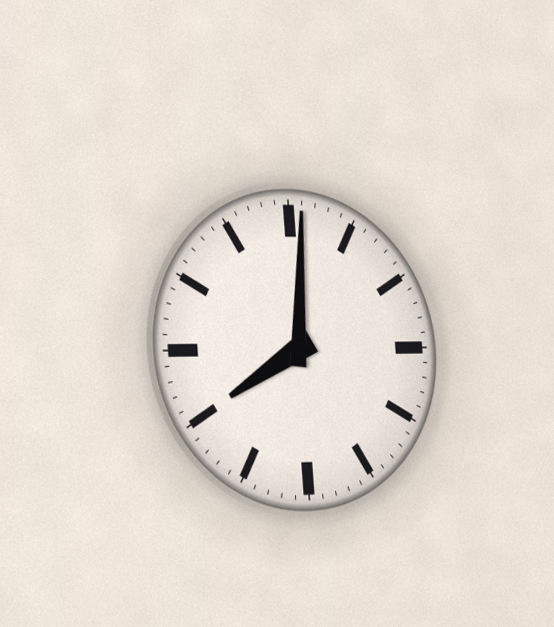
{"hour": 8, "minute": 1}
